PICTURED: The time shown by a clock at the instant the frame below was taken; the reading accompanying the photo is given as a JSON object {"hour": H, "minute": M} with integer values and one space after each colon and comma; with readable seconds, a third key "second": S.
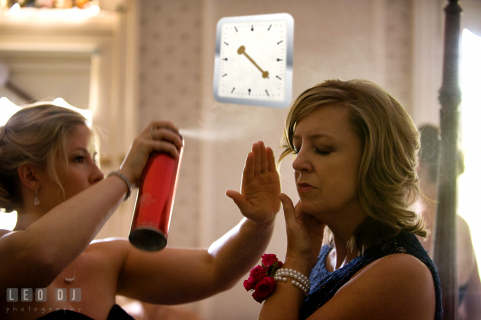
{"hour": 10, "minute": 22}
